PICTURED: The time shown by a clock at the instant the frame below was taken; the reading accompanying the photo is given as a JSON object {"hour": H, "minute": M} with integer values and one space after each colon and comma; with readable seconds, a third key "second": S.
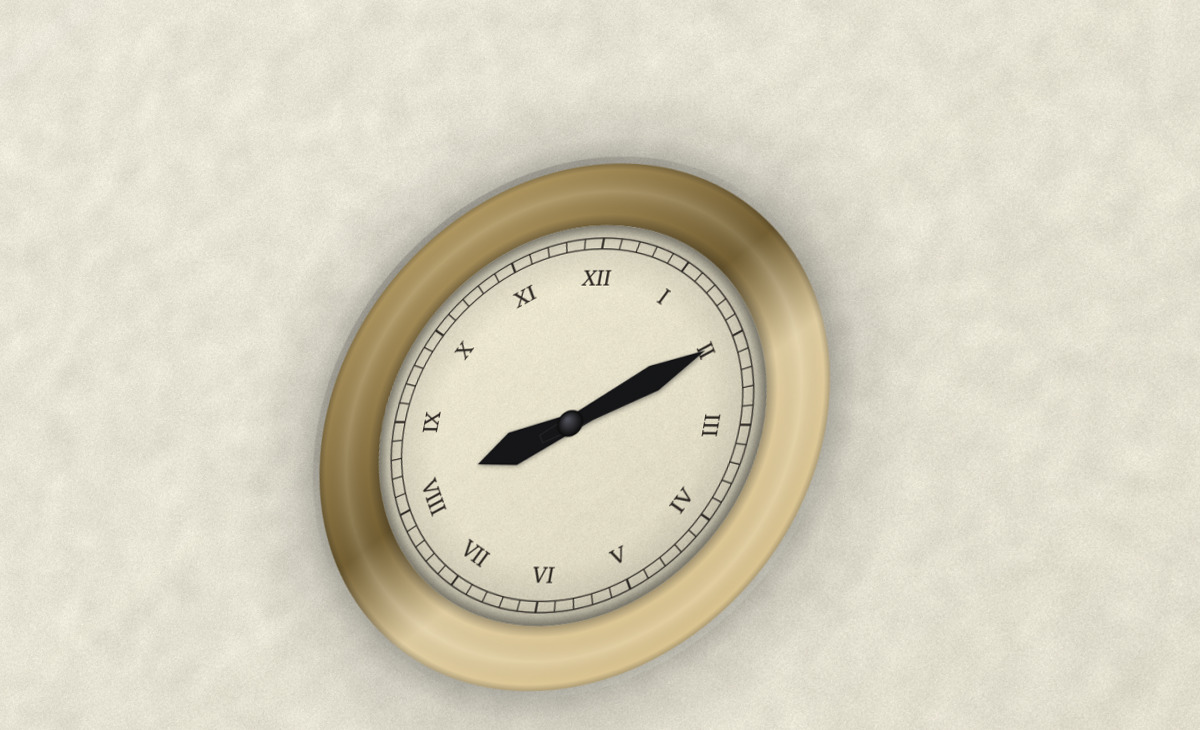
{"hour": 8, "minute": 10}
